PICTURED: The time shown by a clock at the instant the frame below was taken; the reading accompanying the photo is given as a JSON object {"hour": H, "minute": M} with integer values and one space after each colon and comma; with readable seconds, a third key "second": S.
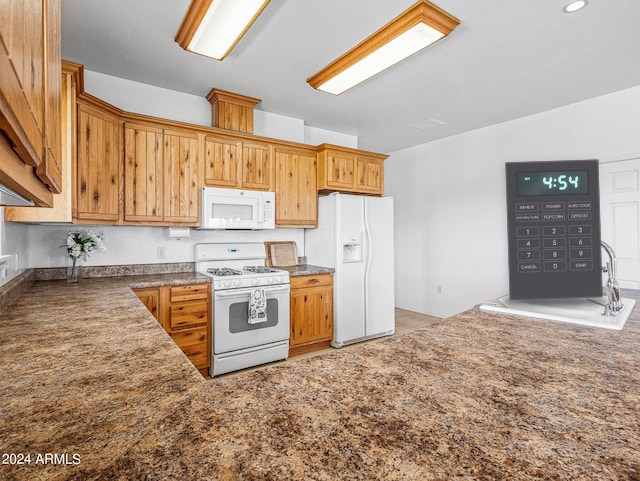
{"hour": 4, "minute": 54}
